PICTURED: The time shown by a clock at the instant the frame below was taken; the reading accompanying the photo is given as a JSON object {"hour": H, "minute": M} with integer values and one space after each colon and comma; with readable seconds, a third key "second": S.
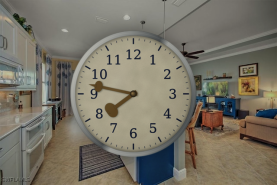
{"hour": 7, "minute": 47}
